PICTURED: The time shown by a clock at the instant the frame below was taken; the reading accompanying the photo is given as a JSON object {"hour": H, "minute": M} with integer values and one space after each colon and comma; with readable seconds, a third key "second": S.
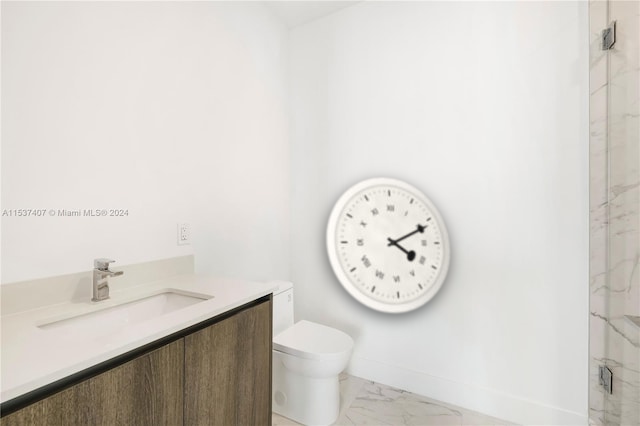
{"hour": 4, "minute": 11}
